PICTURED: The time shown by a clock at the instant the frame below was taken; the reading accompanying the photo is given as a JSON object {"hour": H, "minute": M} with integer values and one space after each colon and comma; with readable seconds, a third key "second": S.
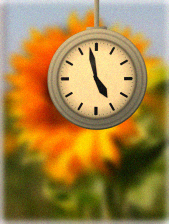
{"hour": 4, "minute": 58}
